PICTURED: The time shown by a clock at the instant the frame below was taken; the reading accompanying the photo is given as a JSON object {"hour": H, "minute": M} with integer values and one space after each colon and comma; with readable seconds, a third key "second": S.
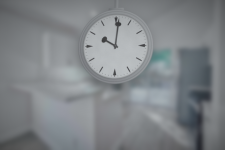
{"hour": 10, "minute": 1}
